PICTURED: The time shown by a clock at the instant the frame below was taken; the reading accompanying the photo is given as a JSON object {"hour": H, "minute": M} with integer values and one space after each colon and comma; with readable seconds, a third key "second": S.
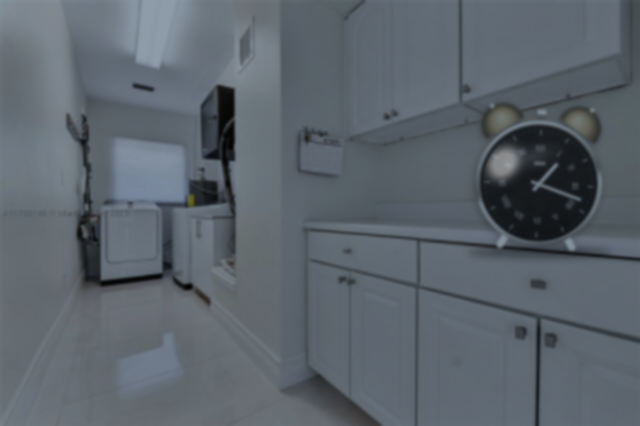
{"hour": 1, "minute": 18}
